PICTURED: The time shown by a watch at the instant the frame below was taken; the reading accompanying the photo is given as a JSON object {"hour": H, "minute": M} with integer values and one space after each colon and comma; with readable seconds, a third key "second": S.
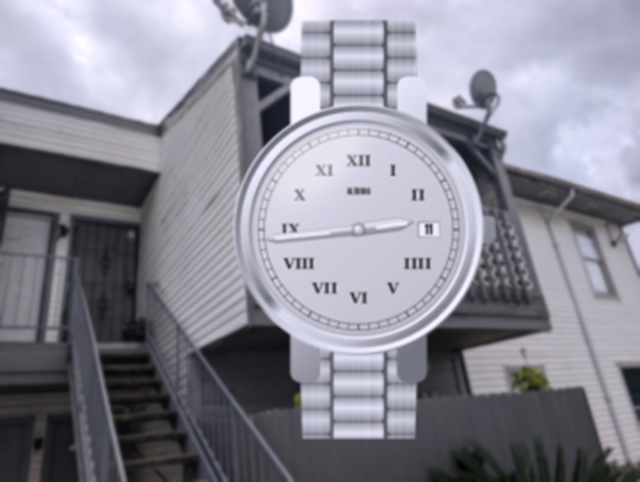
{"hour": 2, "minute": 44}
